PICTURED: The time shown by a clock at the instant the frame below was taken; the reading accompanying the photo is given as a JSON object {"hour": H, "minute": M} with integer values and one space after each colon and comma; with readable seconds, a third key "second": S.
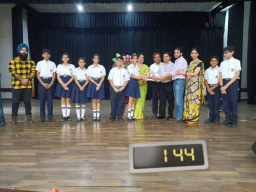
{"hour": 1, "minute": 44}
